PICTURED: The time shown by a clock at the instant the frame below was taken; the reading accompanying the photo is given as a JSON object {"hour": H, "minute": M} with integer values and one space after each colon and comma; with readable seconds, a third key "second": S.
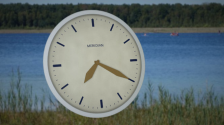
{"hour": 7, "minute": 20}
